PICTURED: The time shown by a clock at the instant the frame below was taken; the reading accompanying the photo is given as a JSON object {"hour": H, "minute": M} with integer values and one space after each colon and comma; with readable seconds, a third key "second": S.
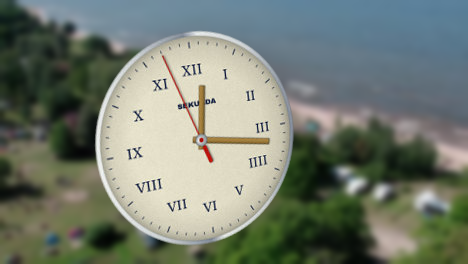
{"hour": 12, "minute": 16, "second": 57}
